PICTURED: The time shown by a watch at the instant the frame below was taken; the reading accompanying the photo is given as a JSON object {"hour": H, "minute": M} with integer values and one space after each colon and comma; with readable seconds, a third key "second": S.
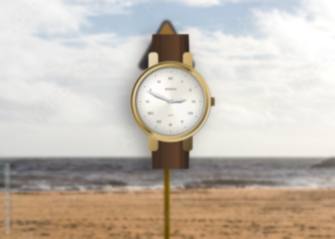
{"hour": 2, "minute": 49}
